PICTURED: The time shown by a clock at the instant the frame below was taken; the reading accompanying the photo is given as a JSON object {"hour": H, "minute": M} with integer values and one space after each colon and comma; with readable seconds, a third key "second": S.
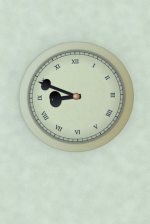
{"hour": 8, "minute": 49}
